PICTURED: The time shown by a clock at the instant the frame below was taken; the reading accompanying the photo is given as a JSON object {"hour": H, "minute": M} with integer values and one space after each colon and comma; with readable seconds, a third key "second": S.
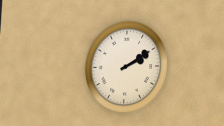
{"hour": 2, "minute": 10}
